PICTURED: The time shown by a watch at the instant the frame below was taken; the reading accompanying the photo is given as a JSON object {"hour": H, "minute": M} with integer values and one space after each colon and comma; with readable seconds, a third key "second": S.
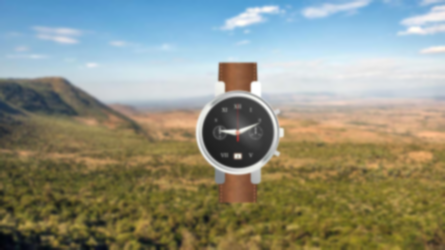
{"hour": 9, "minute": 11}
